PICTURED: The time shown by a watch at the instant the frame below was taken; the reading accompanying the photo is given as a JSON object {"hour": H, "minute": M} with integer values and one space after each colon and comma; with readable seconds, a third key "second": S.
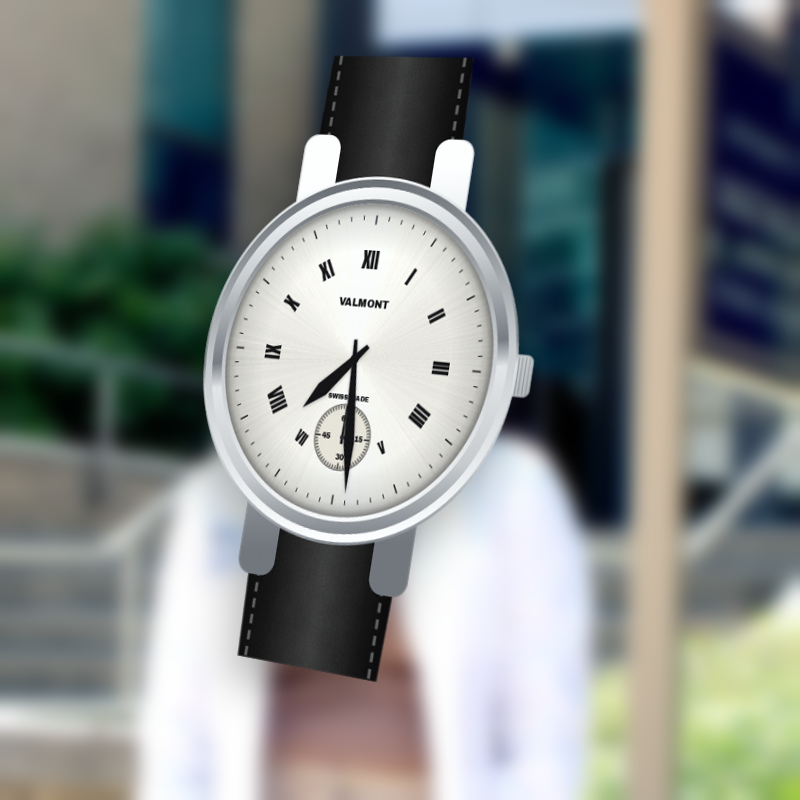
{"hour": 7, "minute": 29}
